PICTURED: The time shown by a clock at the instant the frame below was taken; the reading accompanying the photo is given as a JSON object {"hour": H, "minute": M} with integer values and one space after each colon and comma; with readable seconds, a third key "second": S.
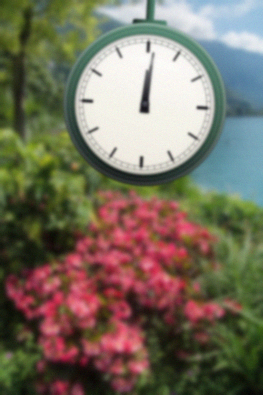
{"hour": 12, "minute": 1}
